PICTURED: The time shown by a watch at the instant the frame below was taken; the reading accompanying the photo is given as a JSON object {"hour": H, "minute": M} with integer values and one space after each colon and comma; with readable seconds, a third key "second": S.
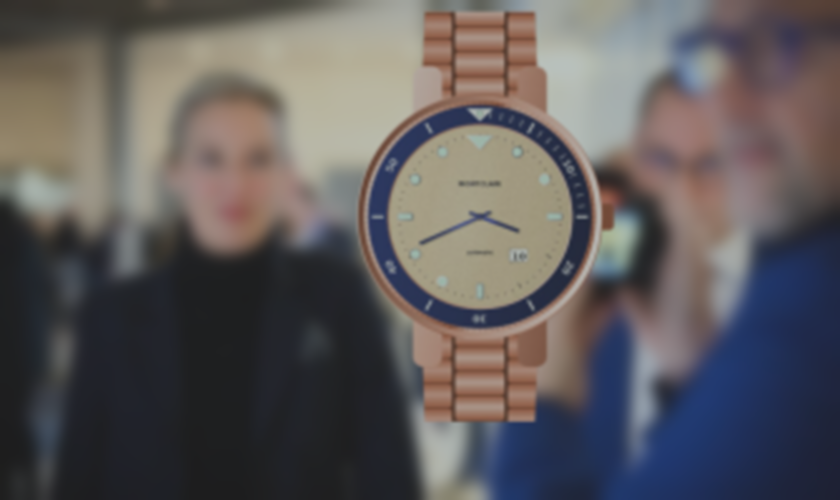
{"hour": 3, "minute": 41}
